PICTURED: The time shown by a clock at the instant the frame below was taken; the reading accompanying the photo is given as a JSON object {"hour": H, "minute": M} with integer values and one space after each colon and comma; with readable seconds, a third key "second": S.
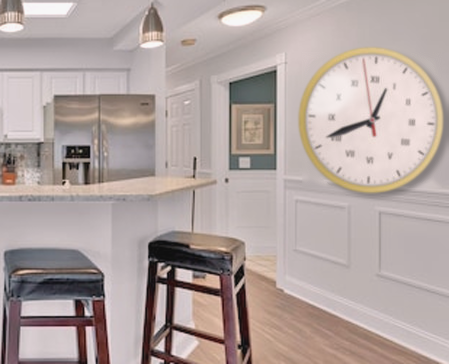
{"hour": 12, "minute": 40, "second": 58}
